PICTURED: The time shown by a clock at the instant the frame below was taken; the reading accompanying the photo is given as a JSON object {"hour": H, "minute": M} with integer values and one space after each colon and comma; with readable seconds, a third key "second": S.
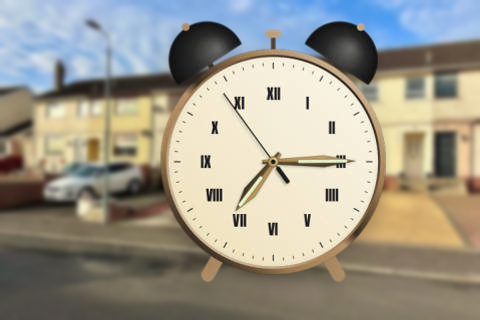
{"hour": 7, "minute": 14, "second": 54}
